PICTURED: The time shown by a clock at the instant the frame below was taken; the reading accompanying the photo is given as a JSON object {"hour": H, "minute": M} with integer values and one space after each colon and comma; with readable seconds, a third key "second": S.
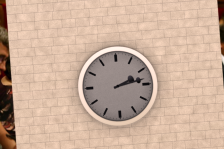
{"hour": 2, "minute": 13}
